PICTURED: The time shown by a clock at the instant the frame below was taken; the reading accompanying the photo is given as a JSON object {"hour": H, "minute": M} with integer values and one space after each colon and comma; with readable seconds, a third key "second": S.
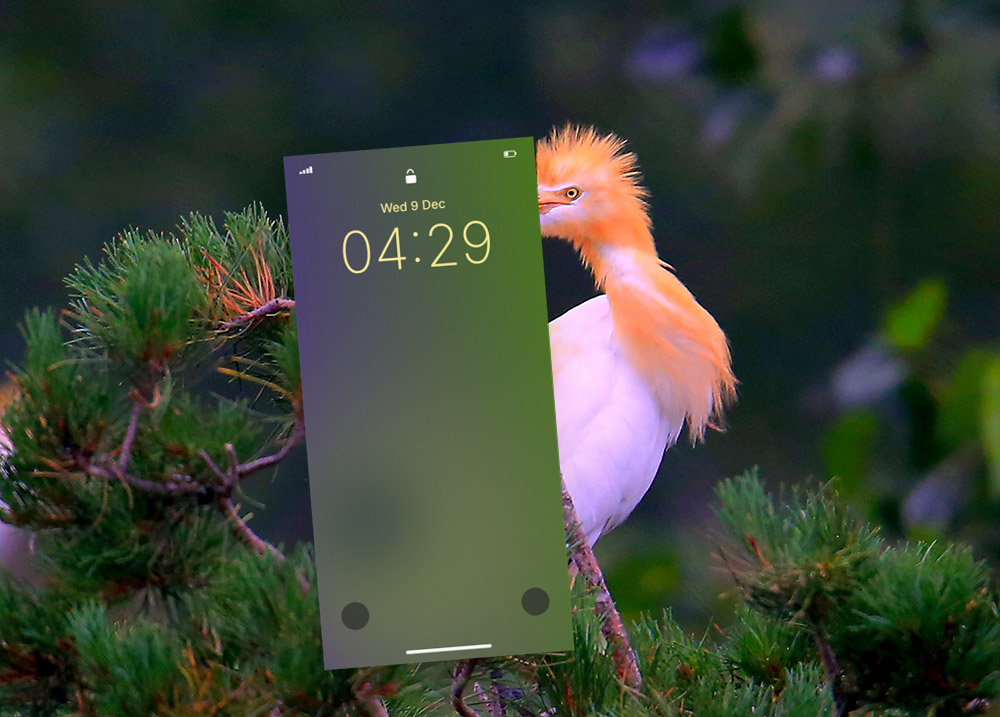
{"hour": 4, "minute": 29}
